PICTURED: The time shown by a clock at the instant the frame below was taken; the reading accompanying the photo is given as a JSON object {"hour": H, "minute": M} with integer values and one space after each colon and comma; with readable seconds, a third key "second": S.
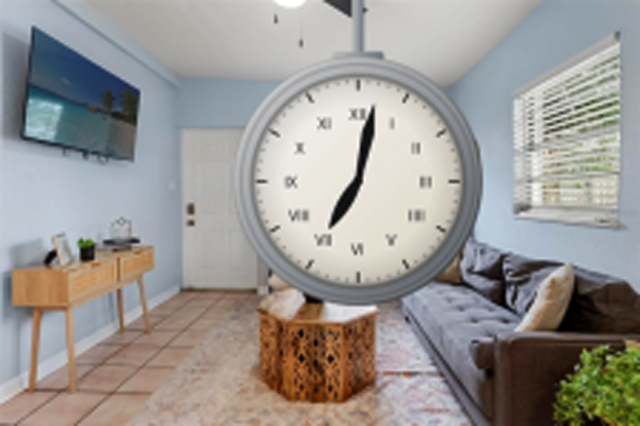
{"hour": 7, "minute": 2}
